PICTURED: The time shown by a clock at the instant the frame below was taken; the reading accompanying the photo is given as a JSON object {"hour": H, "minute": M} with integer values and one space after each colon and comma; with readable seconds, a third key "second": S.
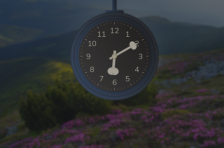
{"hour": 6, "minute": 10}
